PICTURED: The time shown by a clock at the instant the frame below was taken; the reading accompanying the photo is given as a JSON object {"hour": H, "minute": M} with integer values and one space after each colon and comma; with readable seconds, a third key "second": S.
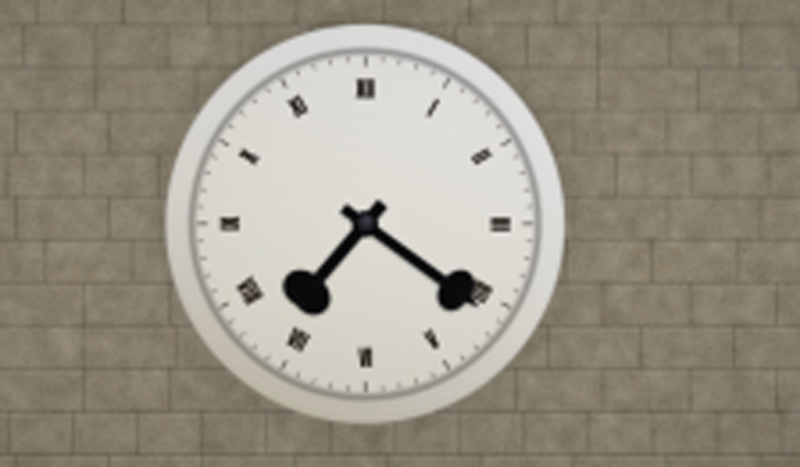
{"hour": 7, "minute": 21}
